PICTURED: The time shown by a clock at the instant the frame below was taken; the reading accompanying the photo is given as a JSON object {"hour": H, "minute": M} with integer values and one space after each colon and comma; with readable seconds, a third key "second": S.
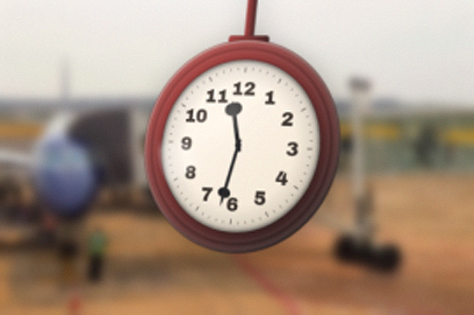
{"hour": 11, "minute": 32}
